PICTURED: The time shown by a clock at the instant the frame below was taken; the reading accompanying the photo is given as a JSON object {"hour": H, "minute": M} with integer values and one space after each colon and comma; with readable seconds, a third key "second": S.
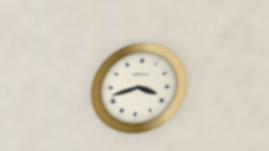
{"hour": 3, "minute": 42}
